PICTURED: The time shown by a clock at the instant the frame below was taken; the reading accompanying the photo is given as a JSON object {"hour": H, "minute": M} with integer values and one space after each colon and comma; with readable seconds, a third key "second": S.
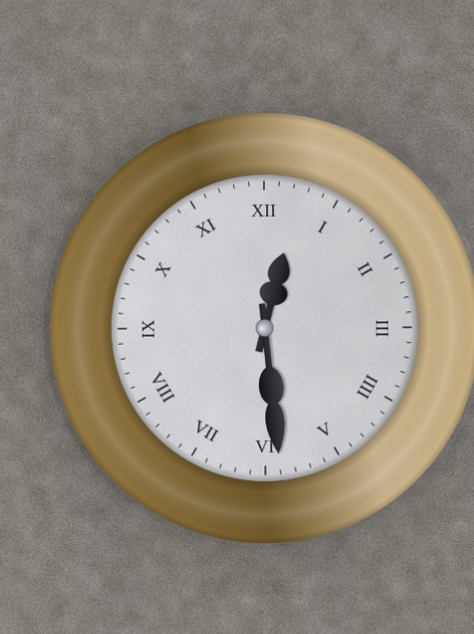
{"hour": 12, "minute": 29}
